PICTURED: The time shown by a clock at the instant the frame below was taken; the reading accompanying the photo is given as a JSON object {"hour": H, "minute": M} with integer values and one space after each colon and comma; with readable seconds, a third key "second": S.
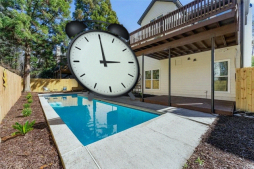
{"hour": 3, "minute": 0}
